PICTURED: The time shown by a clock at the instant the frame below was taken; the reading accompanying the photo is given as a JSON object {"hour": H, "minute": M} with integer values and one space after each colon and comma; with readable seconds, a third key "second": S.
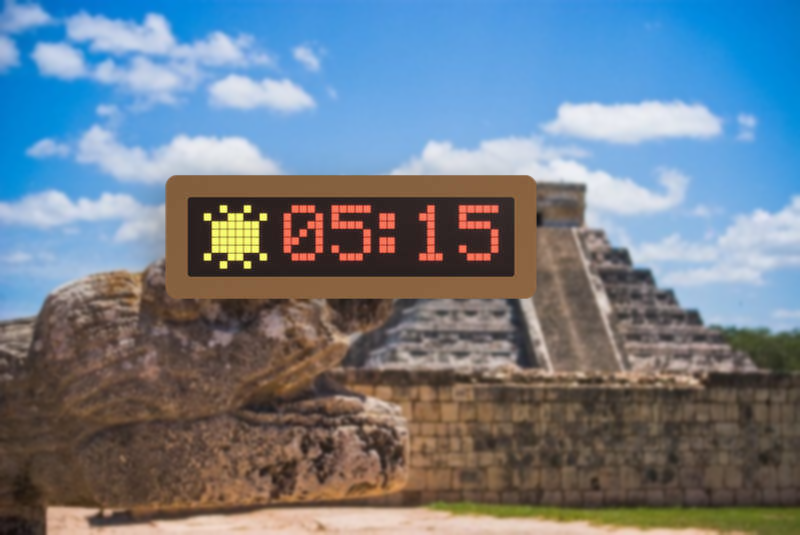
{"hour": 5, "minute": 15}
